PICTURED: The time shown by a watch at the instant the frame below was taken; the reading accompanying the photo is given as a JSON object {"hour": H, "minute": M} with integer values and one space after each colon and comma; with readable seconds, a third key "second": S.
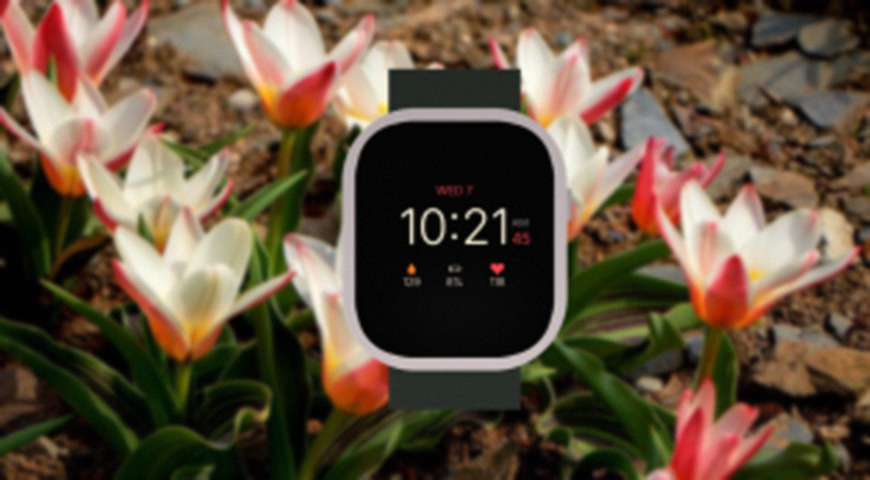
{"hour": 10, "minute": 21}
